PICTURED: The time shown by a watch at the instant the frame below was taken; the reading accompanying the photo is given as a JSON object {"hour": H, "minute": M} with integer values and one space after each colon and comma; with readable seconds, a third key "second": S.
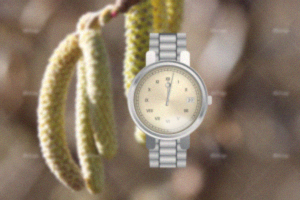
{"hour": 12, "minute": 2}
